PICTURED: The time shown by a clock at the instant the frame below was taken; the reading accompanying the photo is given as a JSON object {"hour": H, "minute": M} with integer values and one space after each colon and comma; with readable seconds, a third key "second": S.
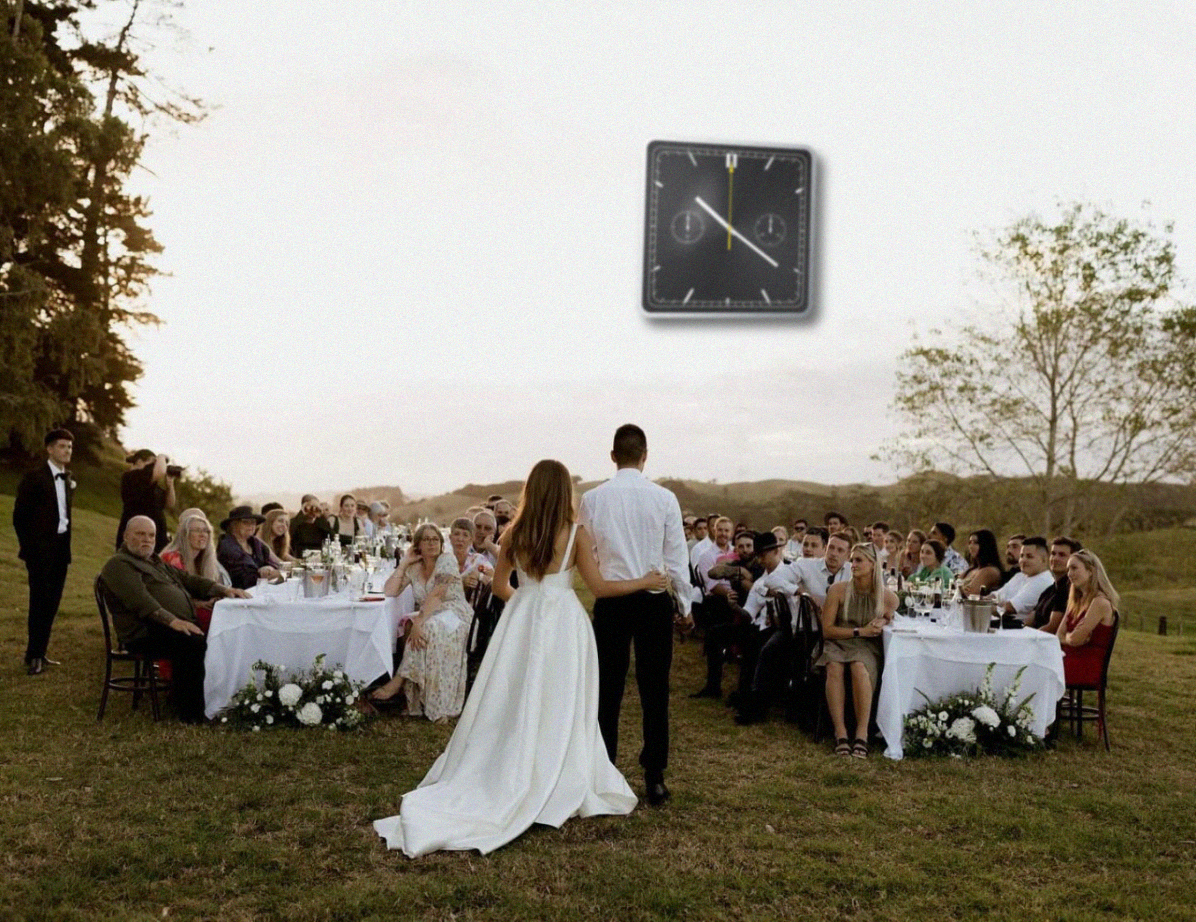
{"hour": 10, "minute": 21}
